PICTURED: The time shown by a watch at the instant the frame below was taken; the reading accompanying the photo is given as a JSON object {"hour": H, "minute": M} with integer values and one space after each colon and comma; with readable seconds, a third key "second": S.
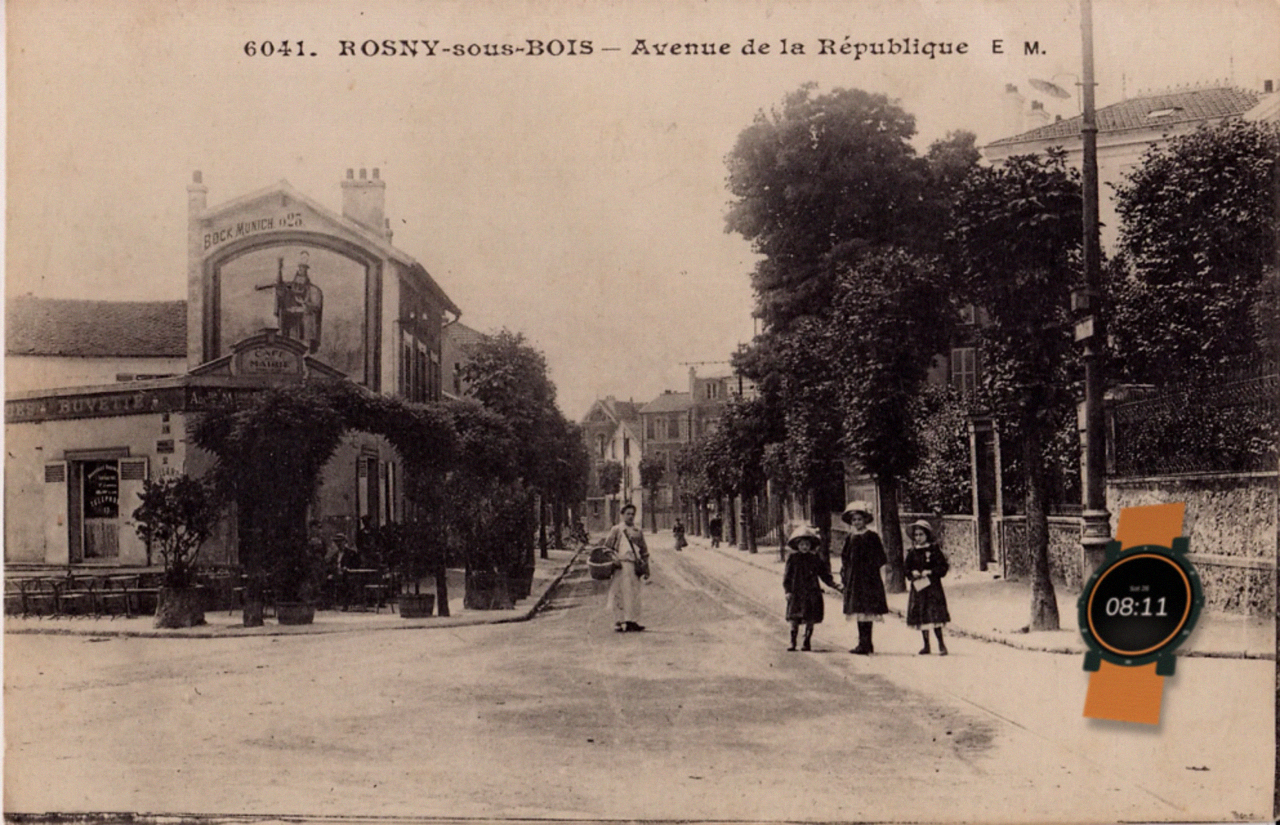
{"hour": 8, "minute": 11}
